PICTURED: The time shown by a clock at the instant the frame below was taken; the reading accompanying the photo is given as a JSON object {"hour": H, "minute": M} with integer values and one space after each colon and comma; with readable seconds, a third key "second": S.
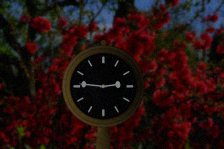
{"hour": 2, "minute": 46}
